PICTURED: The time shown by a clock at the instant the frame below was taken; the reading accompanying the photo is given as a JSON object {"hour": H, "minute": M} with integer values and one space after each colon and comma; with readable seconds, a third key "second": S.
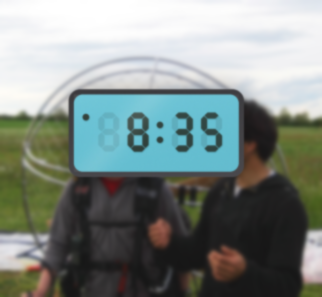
{"hour": 8, "minute": 35}
